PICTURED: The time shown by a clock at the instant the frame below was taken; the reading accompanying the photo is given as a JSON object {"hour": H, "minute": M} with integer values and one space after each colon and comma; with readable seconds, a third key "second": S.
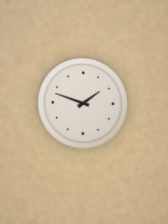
{"hour": 1, "minute": 48}
